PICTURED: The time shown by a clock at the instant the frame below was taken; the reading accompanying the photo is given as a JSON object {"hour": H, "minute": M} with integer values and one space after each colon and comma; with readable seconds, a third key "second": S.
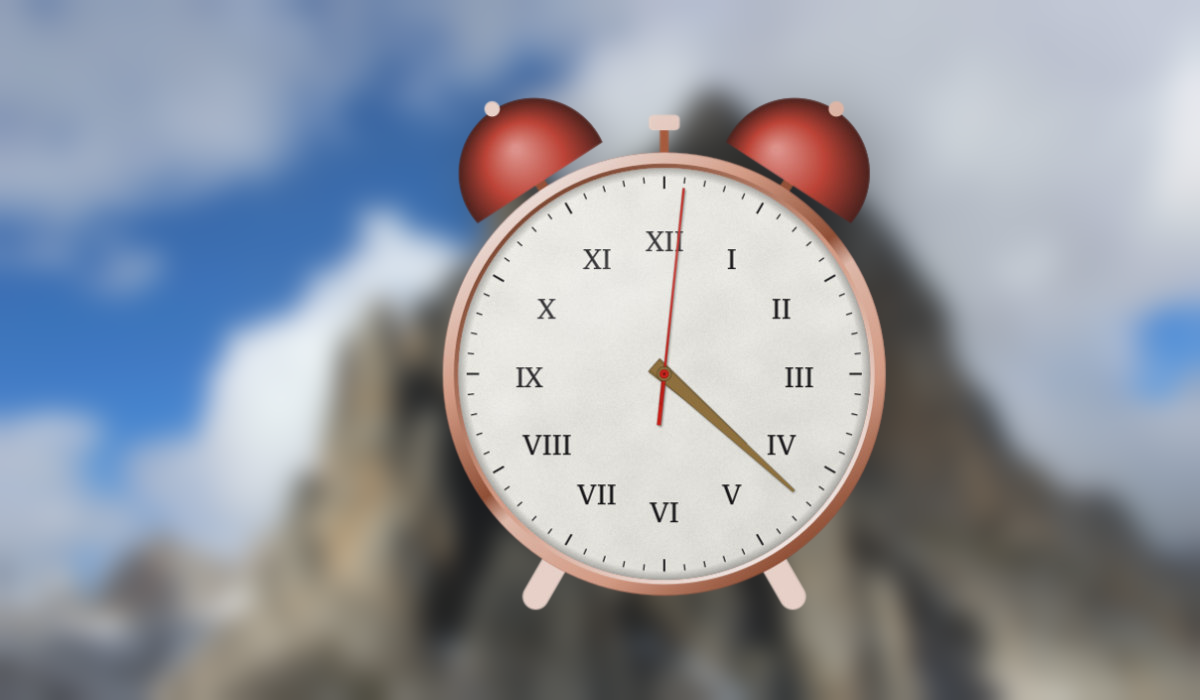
{"hour": 4, "minute": 22, "second": 1}
